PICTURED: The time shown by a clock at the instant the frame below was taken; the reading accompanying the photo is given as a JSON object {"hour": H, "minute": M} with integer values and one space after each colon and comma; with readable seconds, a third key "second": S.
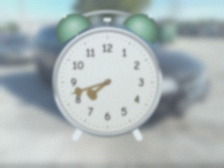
{"hour": 7, "minute": 42}
